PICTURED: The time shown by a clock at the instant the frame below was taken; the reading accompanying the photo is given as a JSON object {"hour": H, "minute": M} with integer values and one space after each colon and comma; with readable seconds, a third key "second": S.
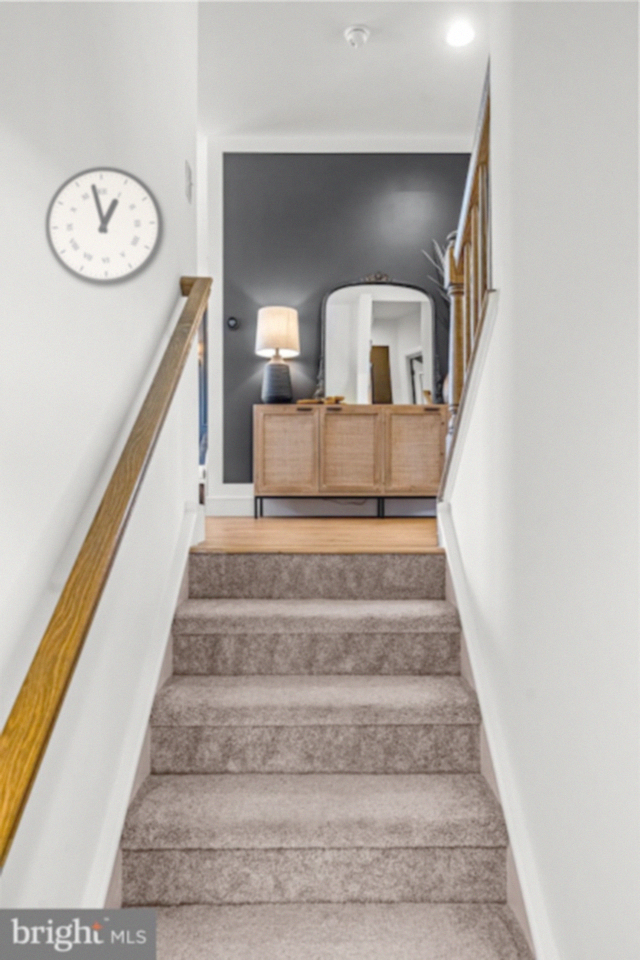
{"hour": 12, "minute": 58}
